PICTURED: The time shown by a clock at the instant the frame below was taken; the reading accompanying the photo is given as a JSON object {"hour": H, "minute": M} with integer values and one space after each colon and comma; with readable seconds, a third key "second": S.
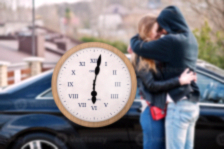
{"hour": 6, "minute": 2}
